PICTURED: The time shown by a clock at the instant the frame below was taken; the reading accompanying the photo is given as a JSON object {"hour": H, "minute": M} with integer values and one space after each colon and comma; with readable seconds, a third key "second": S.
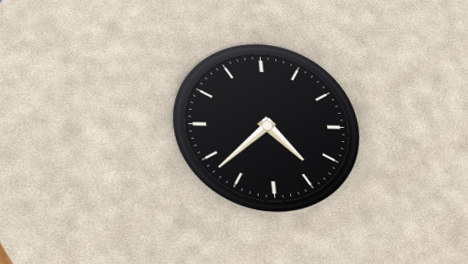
{"hour": 4, "minute": 38}
